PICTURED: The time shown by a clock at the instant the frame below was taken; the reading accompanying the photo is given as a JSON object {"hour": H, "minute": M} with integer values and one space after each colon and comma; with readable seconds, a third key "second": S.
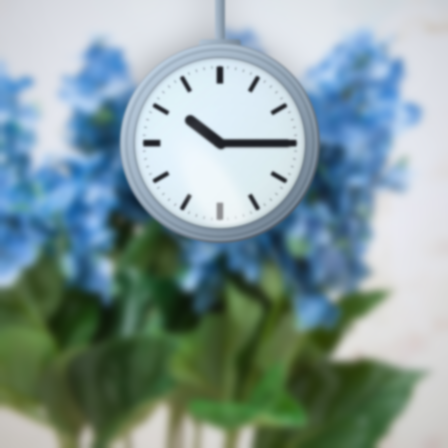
{"hour": 10, "minute": 15}
